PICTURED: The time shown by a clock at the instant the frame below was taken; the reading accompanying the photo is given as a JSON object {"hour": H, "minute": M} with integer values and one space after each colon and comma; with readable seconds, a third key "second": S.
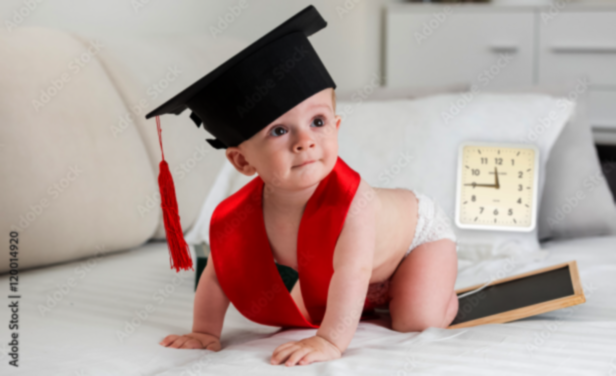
{"hour": 11, "minute": 45}
